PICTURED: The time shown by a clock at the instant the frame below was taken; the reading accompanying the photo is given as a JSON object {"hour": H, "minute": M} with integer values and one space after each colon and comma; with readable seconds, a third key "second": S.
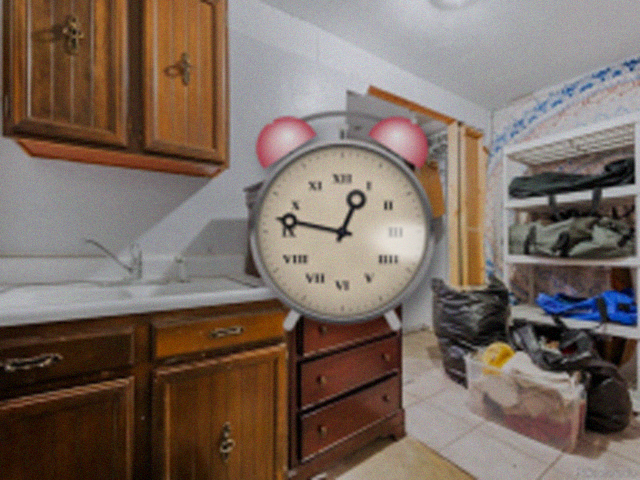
{"hour": 12, "minute": 47}
